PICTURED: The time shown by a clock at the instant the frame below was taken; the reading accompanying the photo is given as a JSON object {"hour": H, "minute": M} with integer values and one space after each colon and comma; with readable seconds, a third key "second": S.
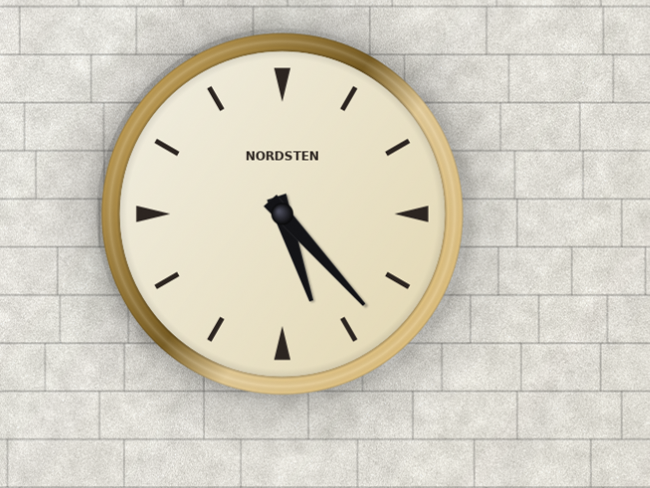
{"hour": 5, "minute": 23}
